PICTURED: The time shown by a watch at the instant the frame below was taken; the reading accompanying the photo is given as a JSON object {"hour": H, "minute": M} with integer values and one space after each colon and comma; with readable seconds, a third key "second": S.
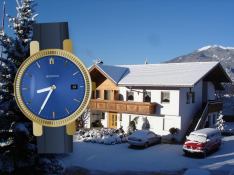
{"hour": 8, "minute": 35}
